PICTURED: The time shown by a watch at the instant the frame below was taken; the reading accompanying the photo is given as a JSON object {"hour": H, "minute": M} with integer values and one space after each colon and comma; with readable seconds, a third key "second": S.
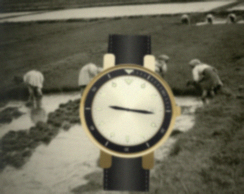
{"hour": 9, "minute": 16}
